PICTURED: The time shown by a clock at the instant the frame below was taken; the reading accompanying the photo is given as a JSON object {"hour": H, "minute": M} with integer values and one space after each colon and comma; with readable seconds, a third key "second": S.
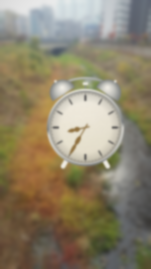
{"hour": 8, "minute": 35}
